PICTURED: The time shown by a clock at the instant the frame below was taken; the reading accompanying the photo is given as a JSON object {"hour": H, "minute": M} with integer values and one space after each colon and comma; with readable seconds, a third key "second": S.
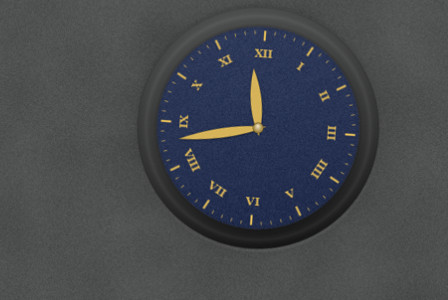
{"hour": 11, "minute": 43}
